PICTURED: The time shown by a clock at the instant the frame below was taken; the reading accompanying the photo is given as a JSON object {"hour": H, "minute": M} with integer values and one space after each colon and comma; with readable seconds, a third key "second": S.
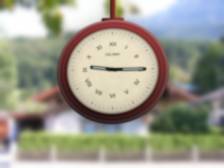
{"hour": 9, "minute": 15}
